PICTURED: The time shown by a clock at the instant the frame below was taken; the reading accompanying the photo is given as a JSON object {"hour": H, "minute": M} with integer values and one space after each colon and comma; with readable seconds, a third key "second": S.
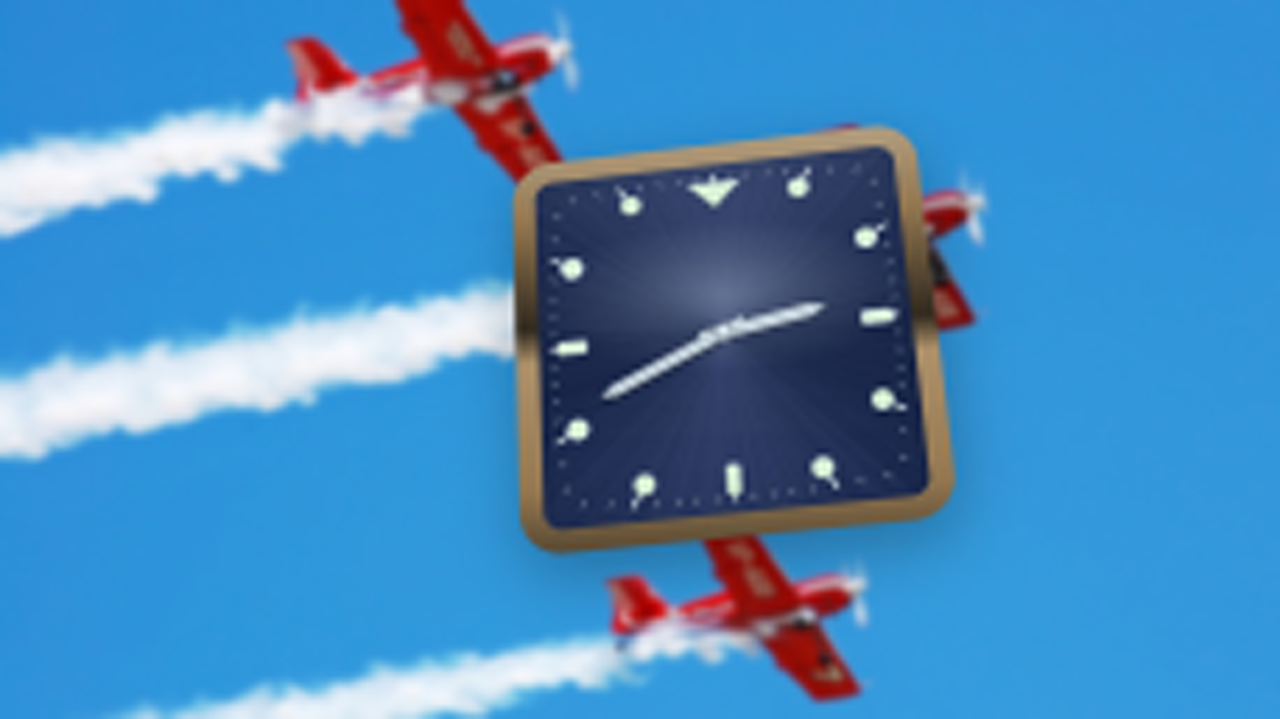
{"hour": 2, "minute": 41}
